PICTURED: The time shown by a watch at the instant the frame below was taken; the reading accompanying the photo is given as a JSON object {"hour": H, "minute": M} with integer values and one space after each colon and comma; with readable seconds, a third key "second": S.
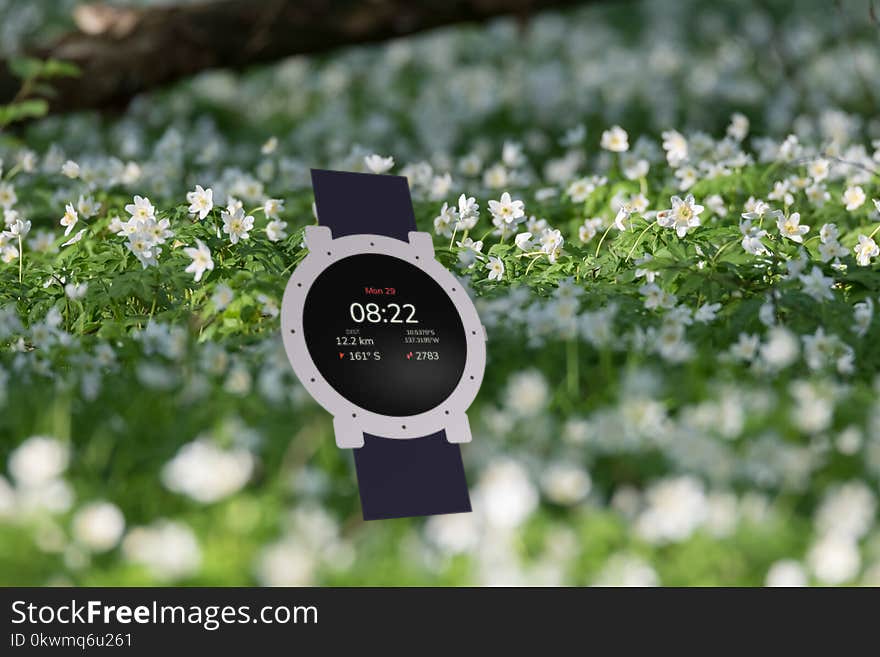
{"hour": 8, "minute": 22}
